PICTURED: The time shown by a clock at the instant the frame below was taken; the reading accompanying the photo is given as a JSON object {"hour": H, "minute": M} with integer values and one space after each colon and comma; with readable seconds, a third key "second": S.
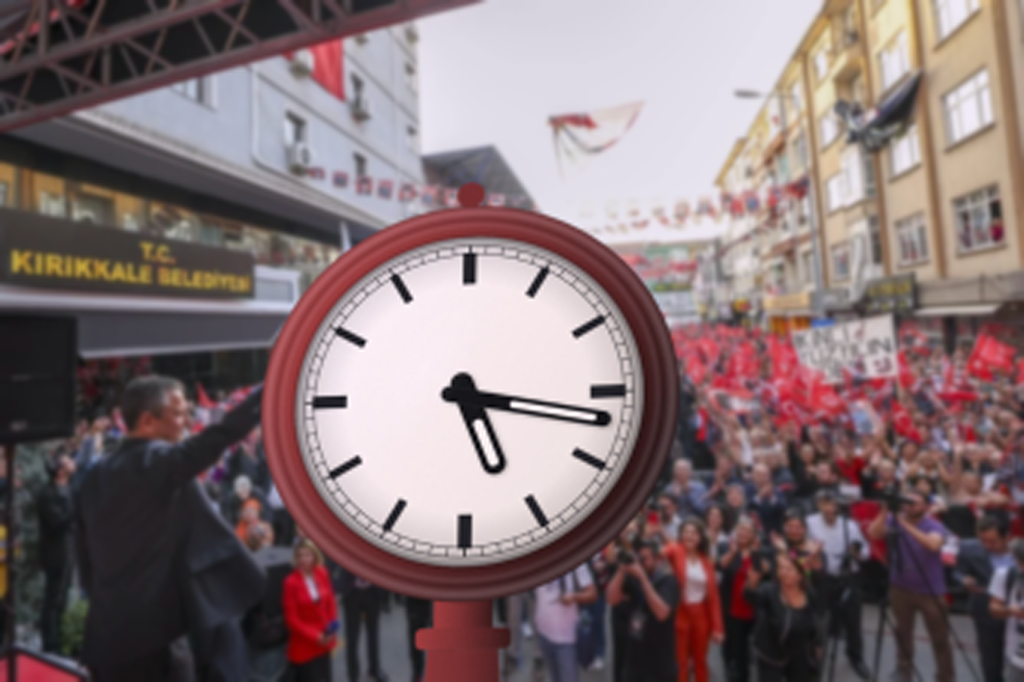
{"hour": 5, "minute": 17}
